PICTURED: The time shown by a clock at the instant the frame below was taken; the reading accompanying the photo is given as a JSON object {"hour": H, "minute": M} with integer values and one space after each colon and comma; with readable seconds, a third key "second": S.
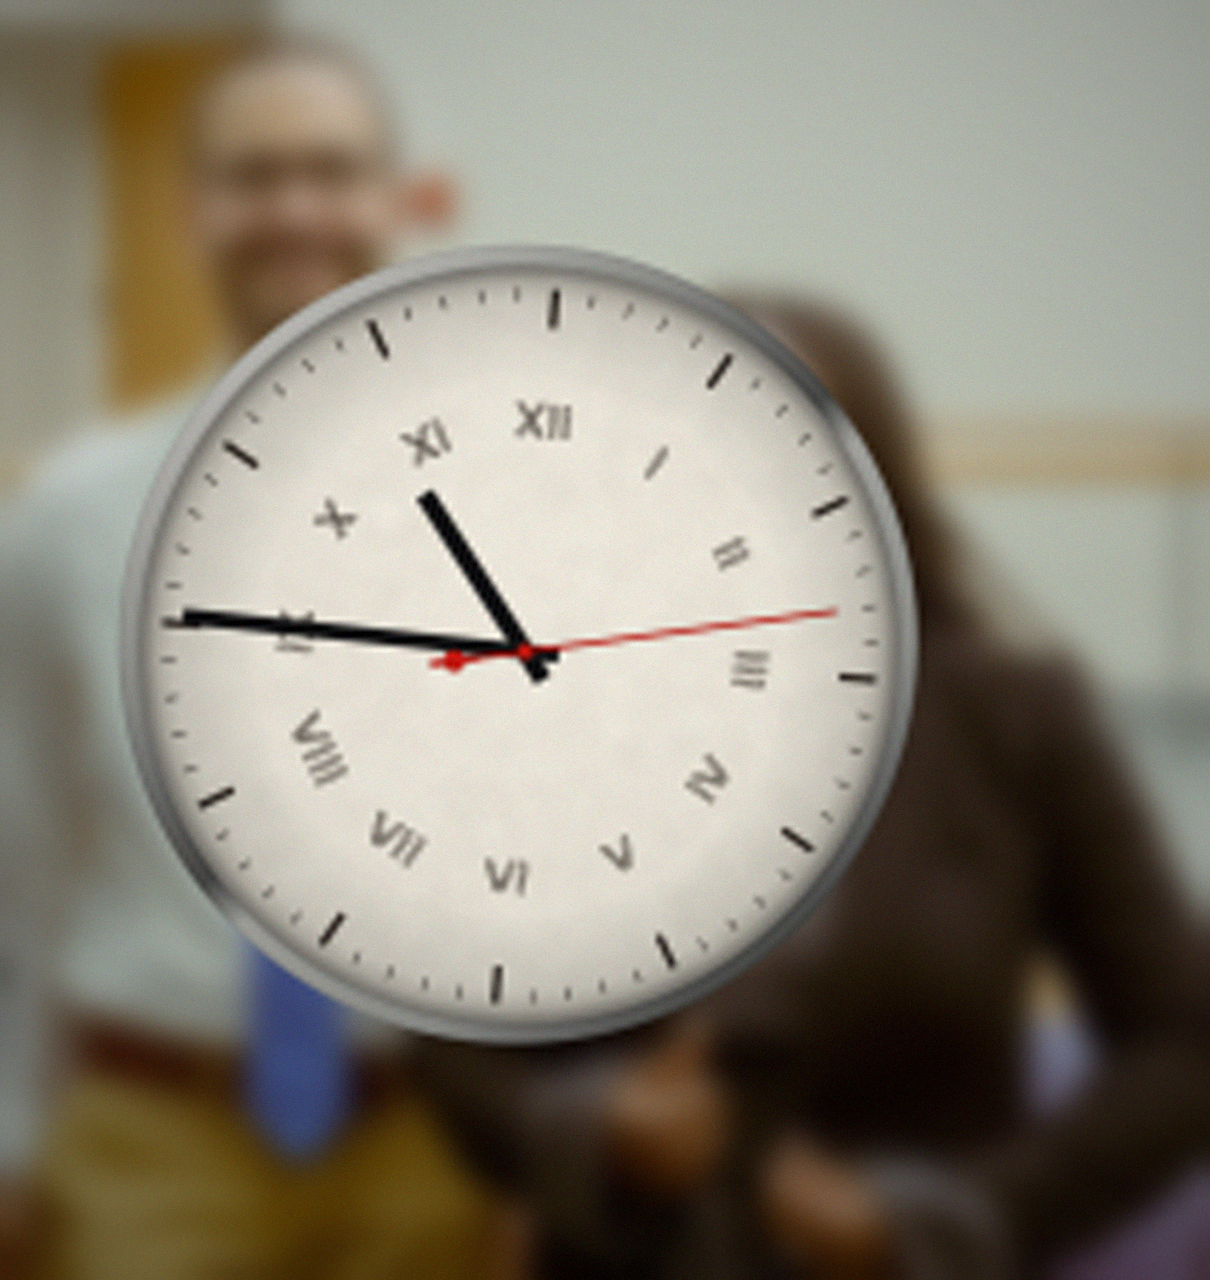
{"hour": 10, "minute": 45, "second": 13}
